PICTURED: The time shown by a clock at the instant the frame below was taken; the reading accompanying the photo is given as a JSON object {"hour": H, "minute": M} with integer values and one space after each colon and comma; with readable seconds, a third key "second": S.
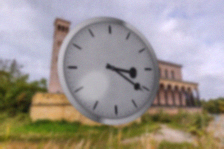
{"hour": 3, "minute": 21}
